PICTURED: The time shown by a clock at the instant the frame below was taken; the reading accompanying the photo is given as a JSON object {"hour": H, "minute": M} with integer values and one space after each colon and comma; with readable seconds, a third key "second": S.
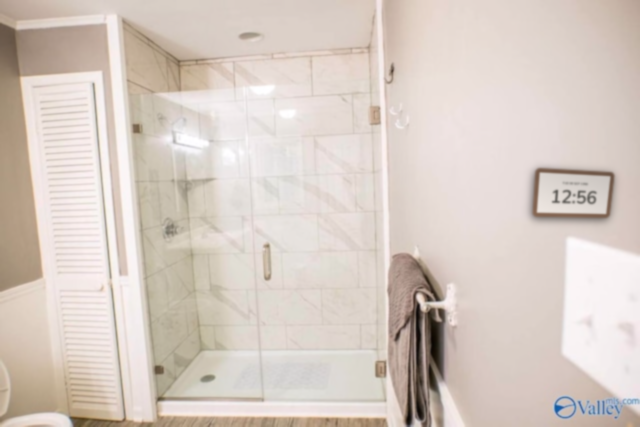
{"hour": 12, "minute": 56}
